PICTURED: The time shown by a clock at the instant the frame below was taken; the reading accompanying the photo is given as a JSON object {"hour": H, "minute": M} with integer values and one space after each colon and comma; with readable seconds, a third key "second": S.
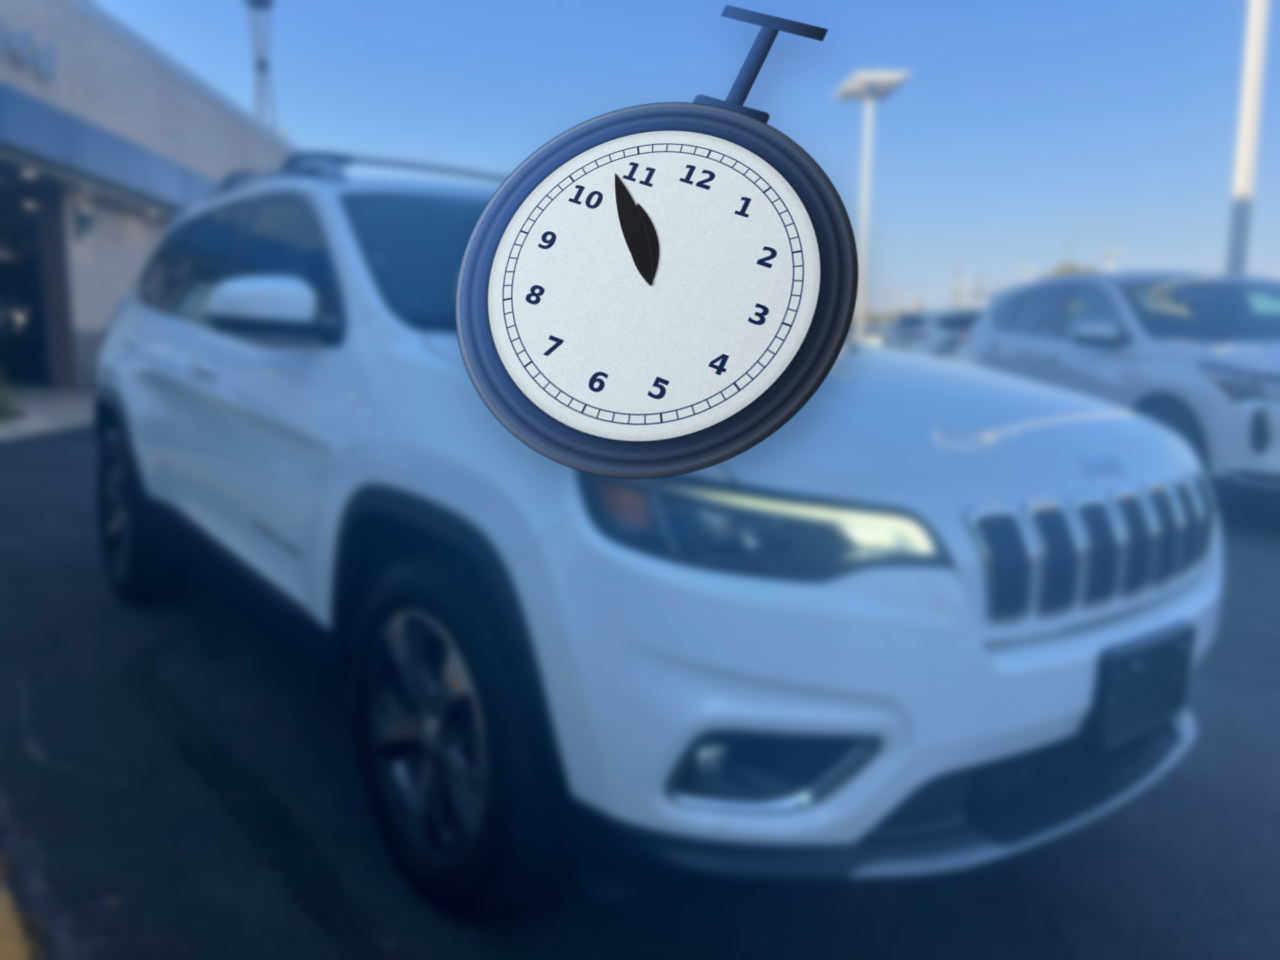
{"hour": 10, "minute": 53}
